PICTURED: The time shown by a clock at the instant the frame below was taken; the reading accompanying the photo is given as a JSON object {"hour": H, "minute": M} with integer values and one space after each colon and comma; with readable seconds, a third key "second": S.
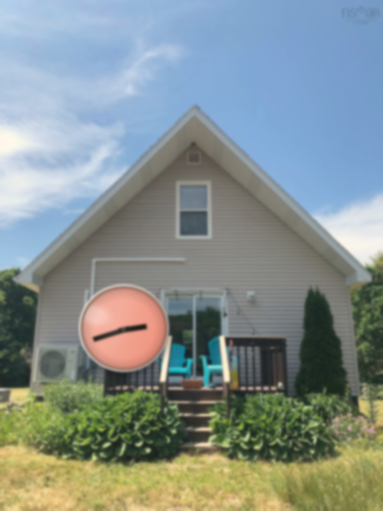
{"hour": 2, "minute": 42}
